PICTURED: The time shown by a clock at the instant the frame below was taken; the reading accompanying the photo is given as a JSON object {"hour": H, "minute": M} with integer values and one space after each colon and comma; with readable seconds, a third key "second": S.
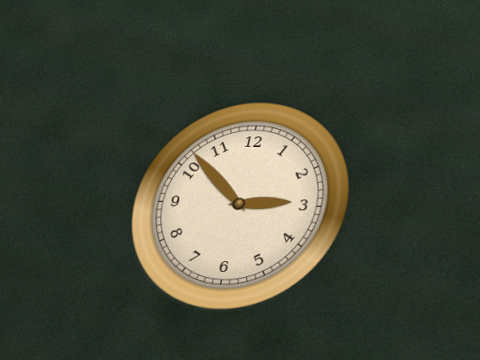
{"hour": 2, "minute": 52}
